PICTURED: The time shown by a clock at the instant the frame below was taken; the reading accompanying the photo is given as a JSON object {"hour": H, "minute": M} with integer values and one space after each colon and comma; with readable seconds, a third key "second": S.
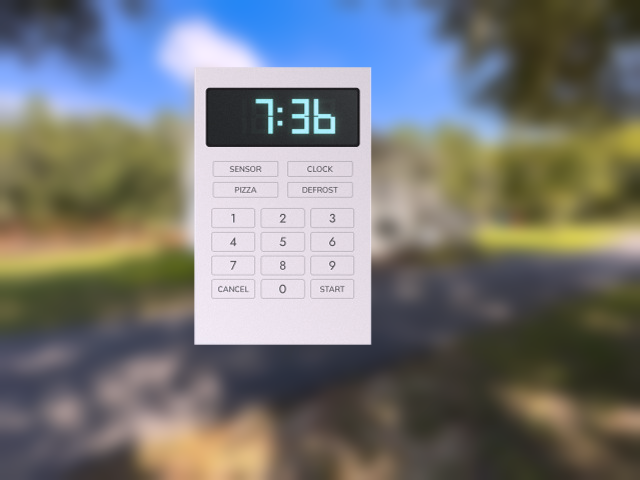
{"hour": 7, "minute": 36}
